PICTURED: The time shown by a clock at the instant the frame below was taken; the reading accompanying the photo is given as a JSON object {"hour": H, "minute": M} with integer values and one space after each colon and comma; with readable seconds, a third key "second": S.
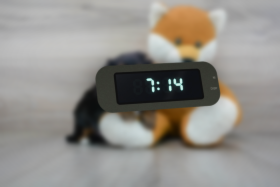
{"hour": 7, "minute": 14}
